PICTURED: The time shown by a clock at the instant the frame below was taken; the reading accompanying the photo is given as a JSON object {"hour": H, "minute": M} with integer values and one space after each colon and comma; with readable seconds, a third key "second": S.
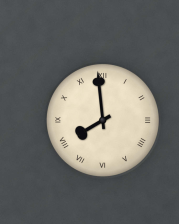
{"hour": 7, "minute": 59}
